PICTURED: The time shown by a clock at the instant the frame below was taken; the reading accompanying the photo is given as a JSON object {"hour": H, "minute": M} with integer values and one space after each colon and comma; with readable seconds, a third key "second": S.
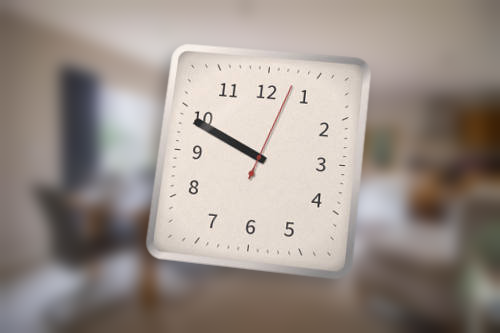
{"hour": 9, "minute": 49, "second": 3}
